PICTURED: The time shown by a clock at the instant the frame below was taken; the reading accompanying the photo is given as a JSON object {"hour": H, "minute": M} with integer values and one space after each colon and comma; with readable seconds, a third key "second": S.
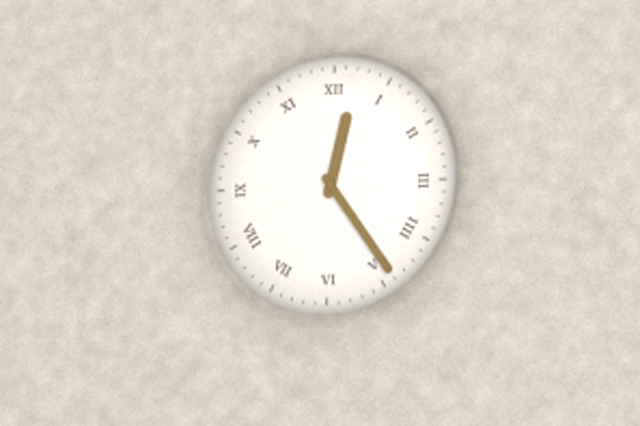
{"hour": 12, "minute": 24}
